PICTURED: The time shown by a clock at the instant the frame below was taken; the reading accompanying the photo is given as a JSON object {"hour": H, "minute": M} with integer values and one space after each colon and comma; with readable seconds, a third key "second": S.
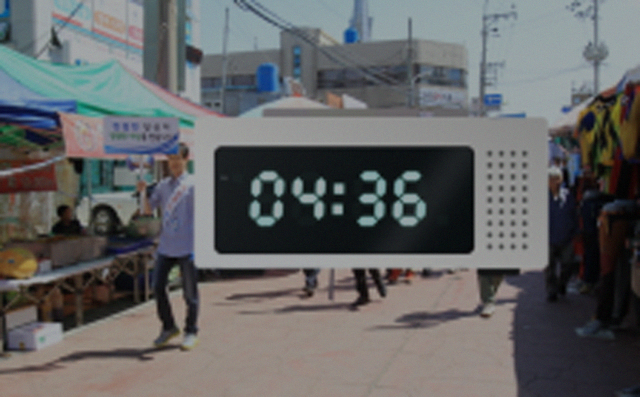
{"hour": 4, "minute": 36}
